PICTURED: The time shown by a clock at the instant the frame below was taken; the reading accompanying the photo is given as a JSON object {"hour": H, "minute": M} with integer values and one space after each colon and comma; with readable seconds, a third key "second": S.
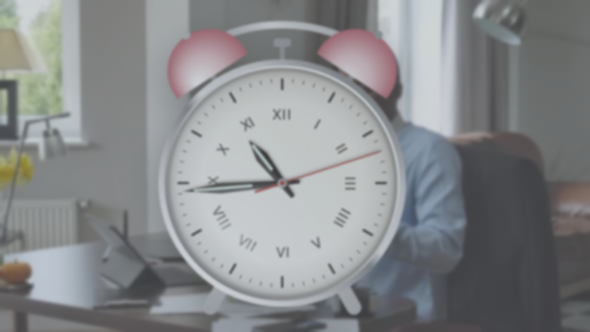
{"hour": 10, "minute": 44, "second": 12}
